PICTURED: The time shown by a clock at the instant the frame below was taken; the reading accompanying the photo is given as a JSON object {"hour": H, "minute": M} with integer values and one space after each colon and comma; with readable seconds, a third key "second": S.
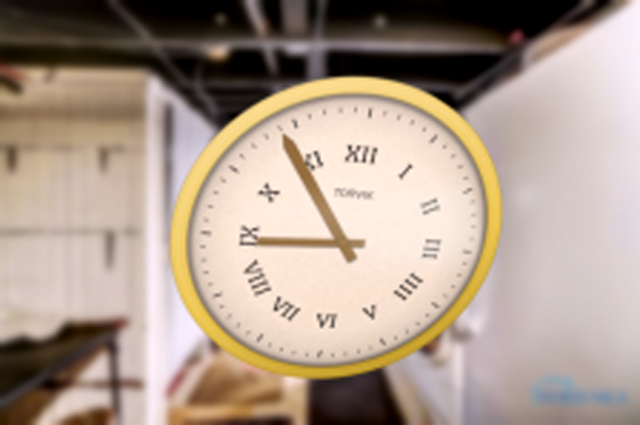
{"hour": 8, "minute": 54}
